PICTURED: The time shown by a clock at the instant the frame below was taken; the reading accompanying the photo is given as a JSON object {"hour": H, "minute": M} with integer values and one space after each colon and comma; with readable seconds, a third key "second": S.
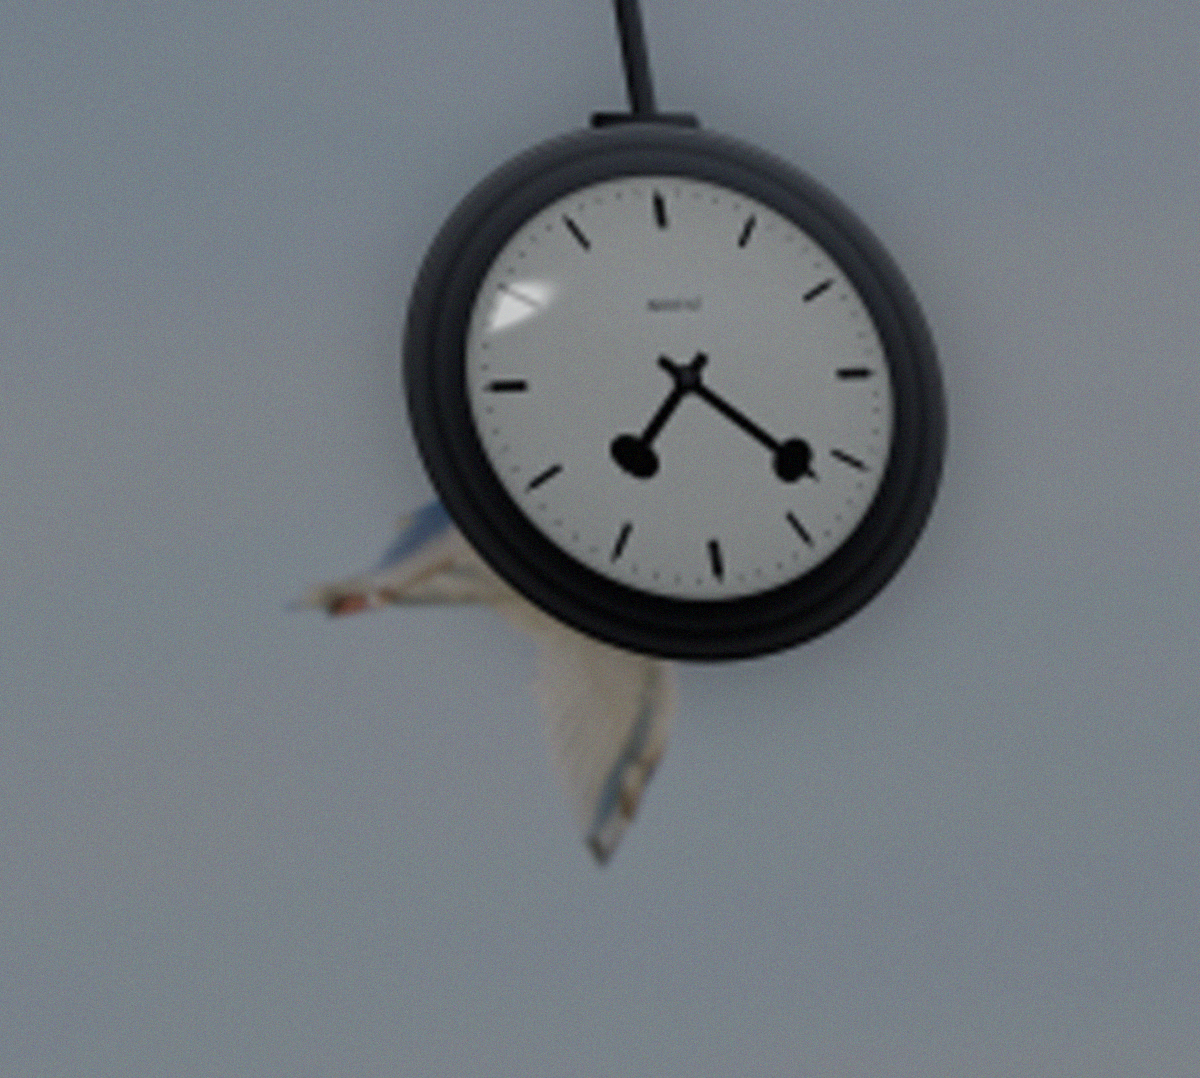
{"hour": 7, "minute": 22}
